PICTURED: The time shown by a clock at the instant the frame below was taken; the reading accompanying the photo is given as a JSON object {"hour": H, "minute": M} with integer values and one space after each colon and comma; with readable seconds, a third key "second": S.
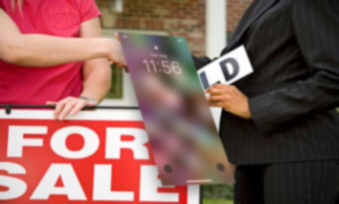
{"hour": 11, "minute": 56}
